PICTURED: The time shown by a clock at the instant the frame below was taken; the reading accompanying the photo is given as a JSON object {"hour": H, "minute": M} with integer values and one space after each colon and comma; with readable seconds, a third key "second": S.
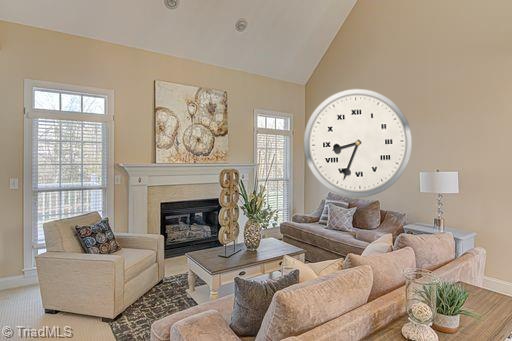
{"hour": 8, "minute": 34}
